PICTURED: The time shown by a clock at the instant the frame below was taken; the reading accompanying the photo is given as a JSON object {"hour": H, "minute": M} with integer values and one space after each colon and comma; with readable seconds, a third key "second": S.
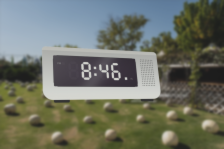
{"hour": 8, "minute": 46}
